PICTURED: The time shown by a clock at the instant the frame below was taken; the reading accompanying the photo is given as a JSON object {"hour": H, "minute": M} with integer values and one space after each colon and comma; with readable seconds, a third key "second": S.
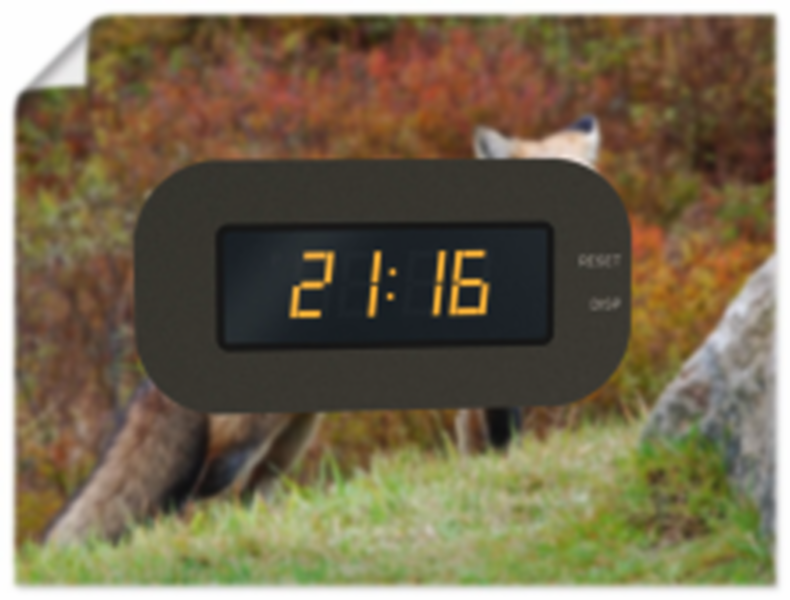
{"hour": 21, "minute": 16}
